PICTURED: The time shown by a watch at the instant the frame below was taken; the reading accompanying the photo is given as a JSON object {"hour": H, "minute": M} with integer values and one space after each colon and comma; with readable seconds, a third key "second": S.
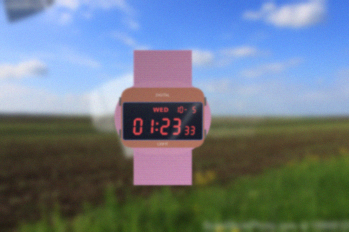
{"hour": 1, "minute": 23}
